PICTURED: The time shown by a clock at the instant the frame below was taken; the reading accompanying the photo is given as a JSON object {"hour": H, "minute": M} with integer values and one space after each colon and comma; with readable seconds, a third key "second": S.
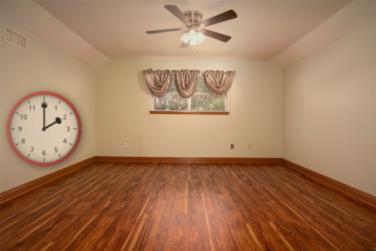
{"hour": 2, "minute": 0}
